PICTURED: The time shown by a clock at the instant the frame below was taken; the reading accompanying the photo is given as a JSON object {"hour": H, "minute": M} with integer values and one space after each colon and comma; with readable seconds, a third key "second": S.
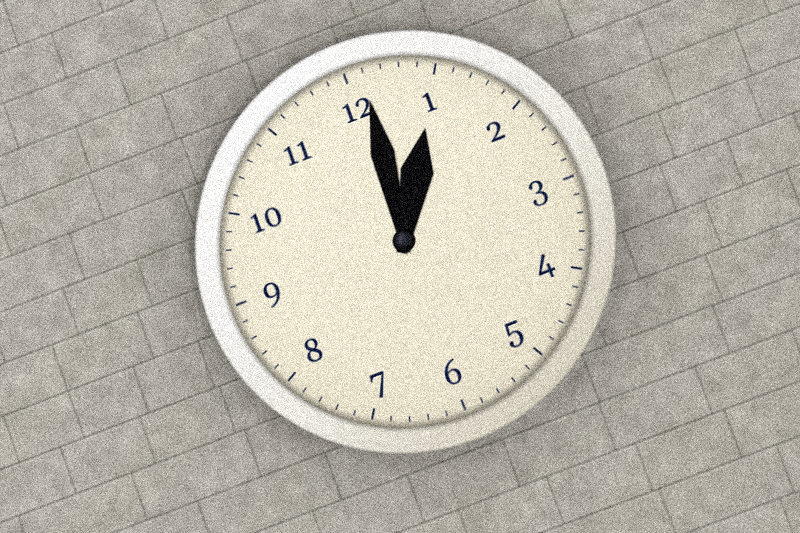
{"hour": 1, "minute": 1}
